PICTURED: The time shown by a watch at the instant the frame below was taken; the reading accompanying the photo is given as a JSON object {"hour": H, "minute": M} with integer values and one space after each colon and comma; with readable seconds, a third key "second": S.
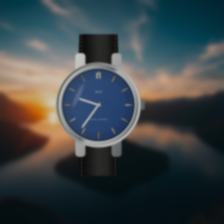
{"hour": 9, "minute": 36}
